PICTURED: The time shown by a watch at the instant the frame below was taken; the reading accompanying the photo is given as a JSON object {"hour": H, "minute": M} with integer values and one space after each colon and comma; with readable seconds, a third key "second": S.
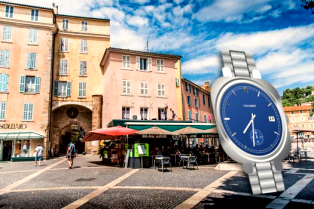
{"hour": 7, "minute": 32}
